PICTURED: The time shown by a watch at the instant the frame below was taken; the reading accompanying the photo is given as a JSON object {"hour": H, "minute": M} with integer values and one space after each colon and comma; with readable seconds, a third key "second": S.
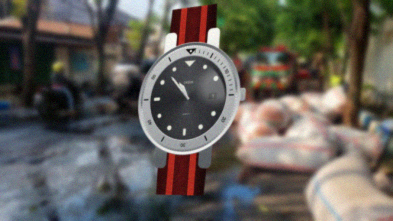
{"hour": 10, "minute": 53}
